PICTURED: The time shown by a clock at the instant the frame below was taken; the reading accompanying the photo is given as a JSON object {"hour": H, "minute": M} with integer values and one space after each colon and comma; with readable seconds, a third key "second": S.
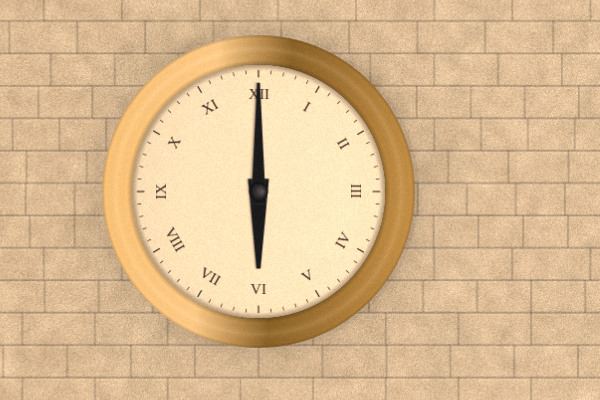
{"hour": 6, "minute": 0}
